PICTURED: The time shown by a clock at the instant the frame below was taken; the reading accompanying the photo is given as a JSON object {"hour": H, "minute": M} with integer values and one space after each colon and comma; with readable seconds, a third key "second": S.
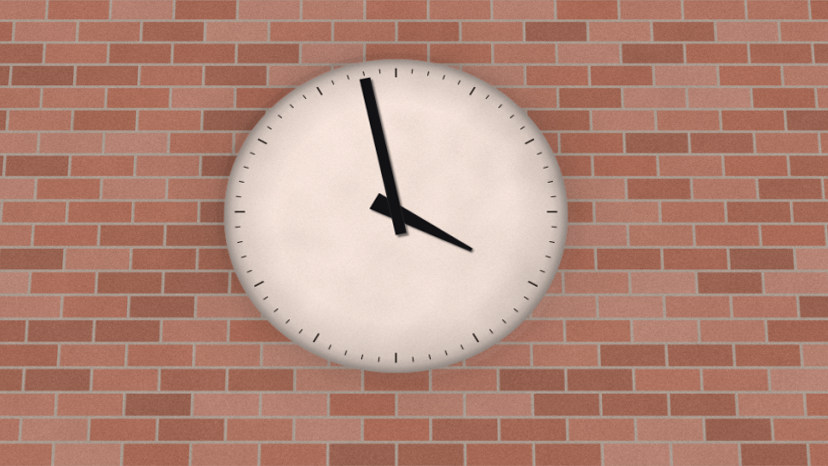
{"hour": 3, "minute": 58}
